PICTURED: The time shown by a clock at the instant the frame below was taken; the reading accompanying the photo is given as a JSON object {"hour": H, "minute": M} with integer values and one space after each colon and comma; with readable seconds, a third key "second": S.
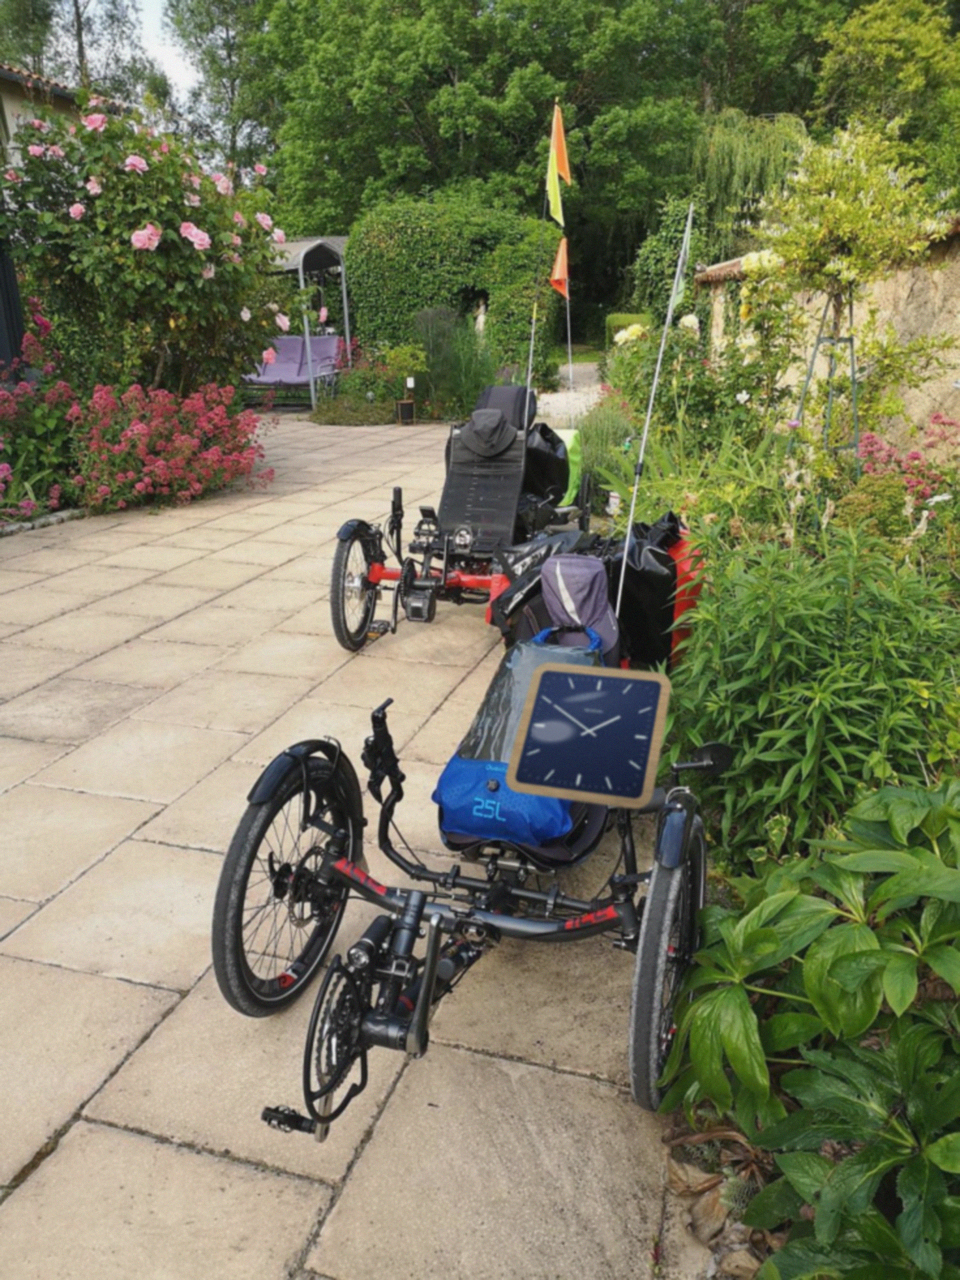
{"hour": 1, "minute": 50}
